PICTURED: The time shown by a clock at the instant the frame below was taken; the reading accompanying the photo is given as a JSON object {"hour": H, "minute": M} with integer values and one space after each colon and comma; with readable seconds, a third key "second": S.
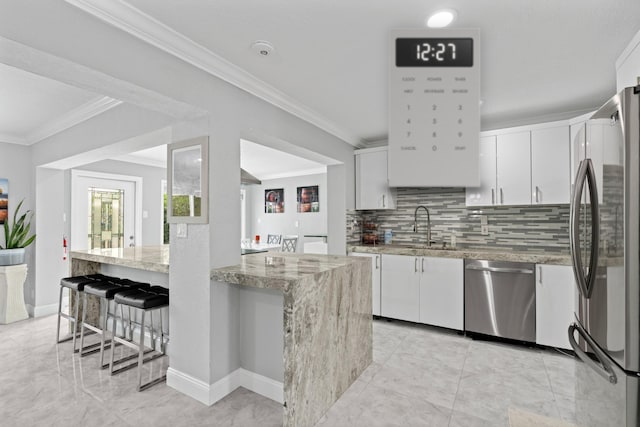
{"hour": 12, "minute": 27}
